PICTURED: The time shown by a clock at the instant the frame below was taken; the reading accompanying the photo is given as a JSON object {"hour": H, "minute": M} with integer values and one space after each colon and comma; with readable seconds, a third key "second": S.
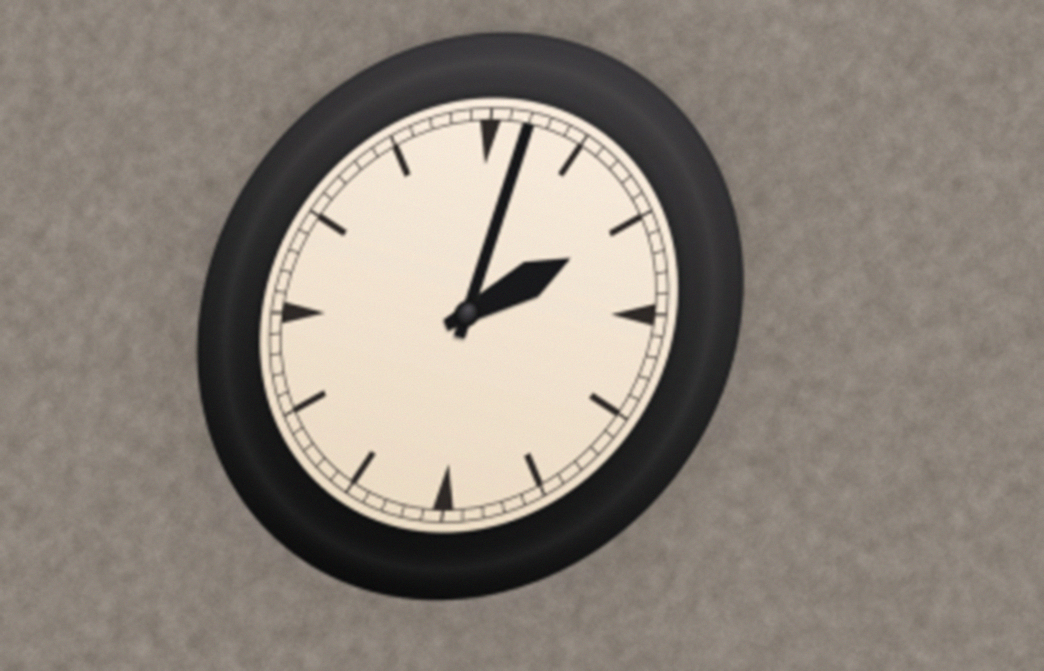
{"hour": 2, "minute": 2}
